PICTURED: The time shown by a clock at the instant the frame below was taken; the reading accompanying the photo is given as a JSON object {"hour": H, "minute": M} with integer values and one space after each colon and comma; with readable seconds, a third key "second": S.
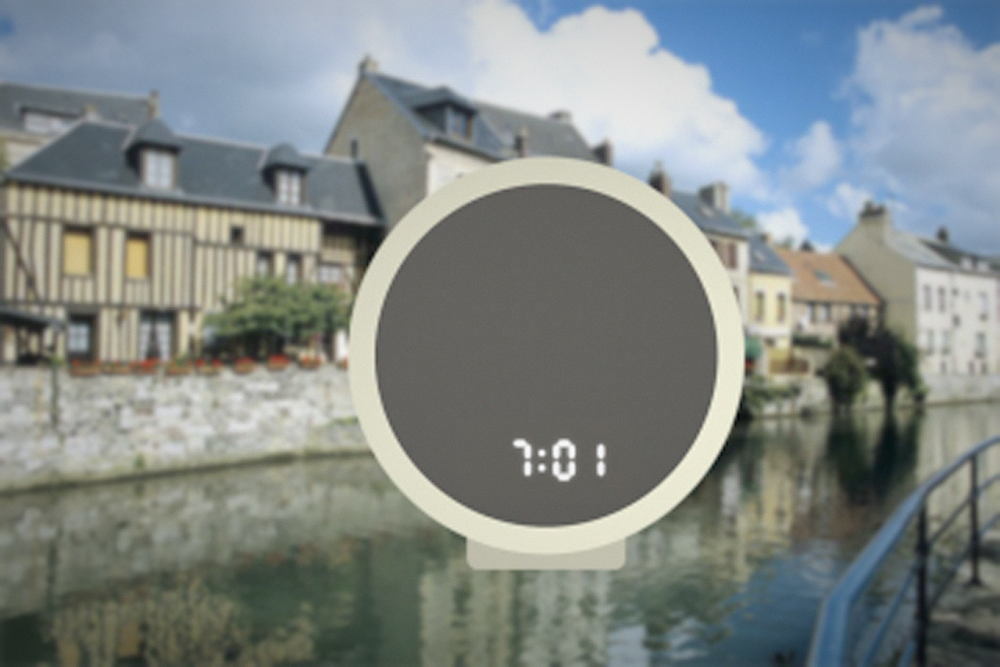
{"hour": 7, "minute": 1}
